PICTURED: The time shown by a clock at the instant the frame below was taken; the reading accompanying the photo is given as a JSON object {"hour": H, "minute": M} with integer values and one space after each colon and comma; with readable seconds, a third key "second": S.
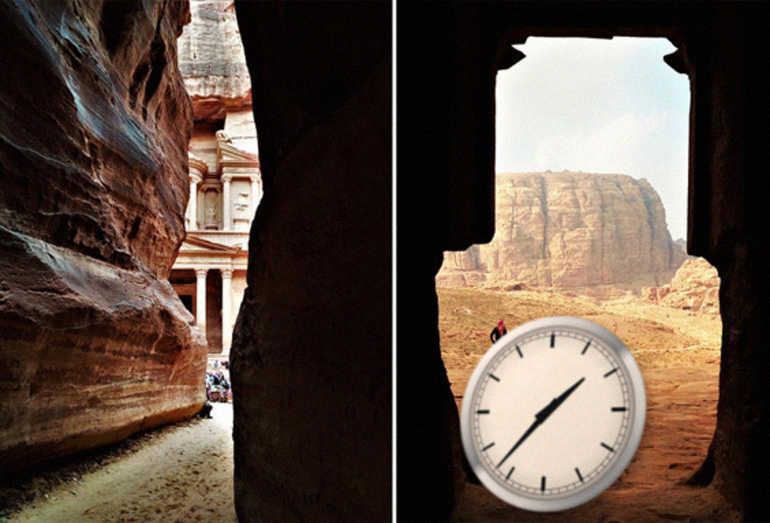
{"hour": 1, "minute": 37}
